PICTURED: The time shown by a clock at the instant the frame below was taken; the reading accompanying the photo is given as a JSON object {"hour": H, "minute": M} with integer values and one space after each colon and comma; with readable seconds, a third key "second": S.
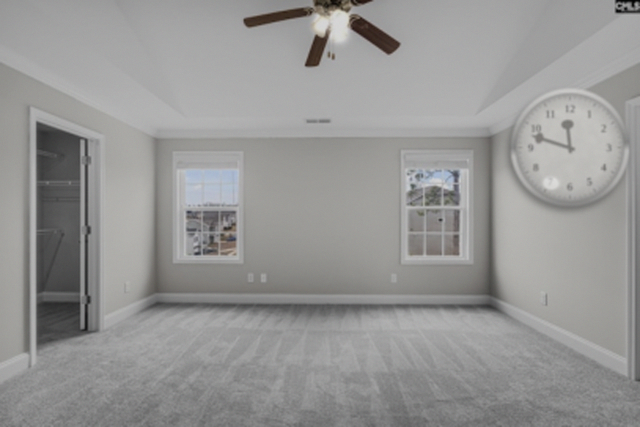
{"hour": 11, "minute": 48}
